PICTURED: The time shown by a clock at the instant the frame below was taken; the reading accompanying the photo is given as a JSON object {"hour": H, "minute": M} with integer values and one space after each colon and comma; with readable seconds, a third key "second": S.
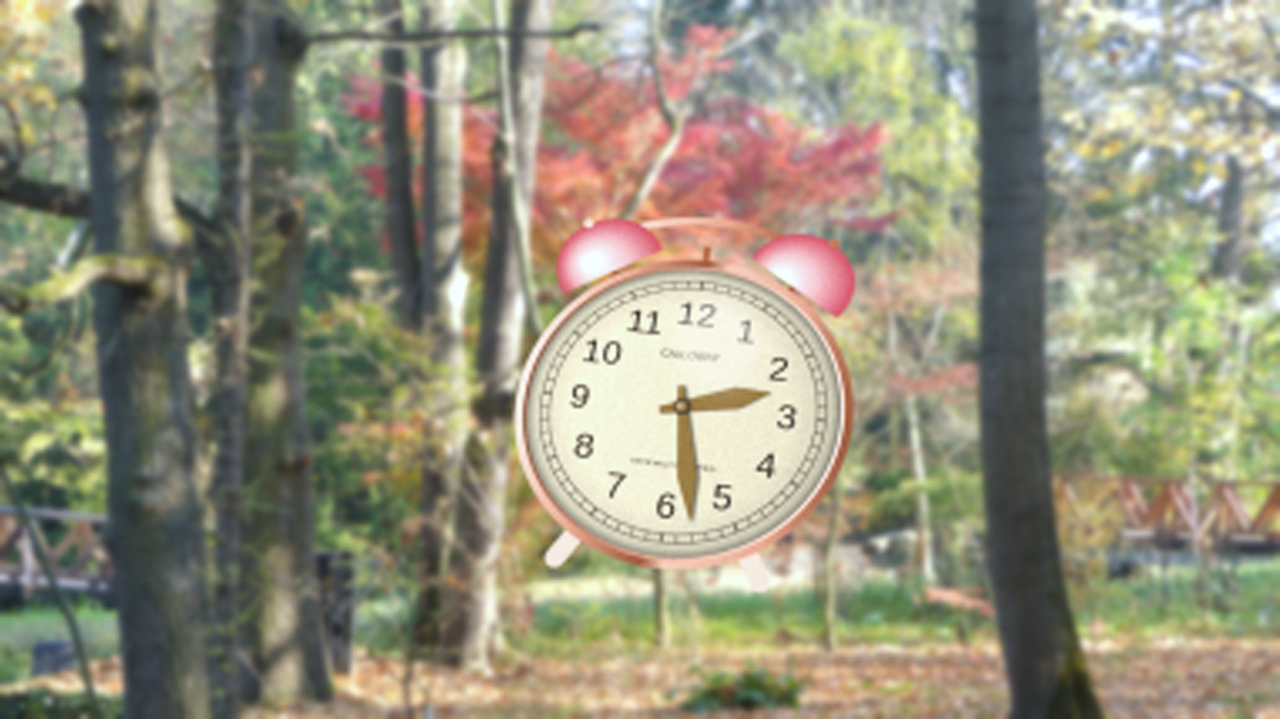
{"hour": 2, "minute": 28}
